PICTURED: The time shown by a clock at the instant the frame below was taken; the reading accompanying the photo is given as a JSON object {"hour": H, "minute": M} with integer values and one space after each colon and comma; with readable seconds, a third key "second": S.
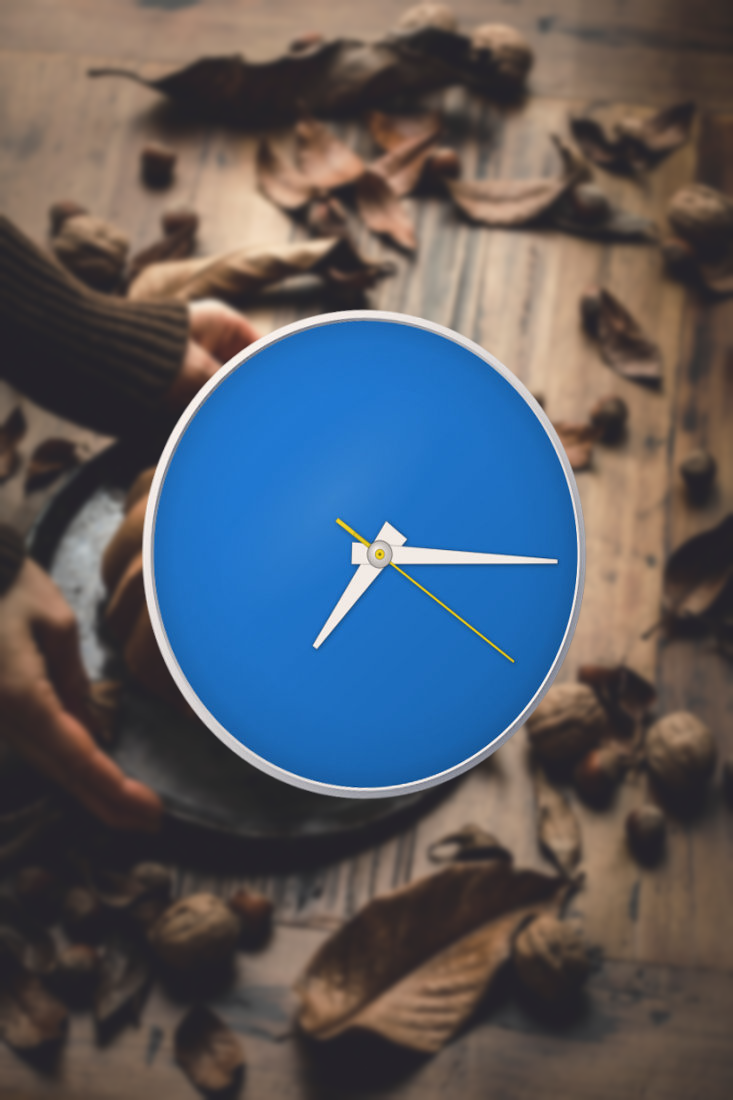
{"hour": 7, "minute": 15, "second": 21}
